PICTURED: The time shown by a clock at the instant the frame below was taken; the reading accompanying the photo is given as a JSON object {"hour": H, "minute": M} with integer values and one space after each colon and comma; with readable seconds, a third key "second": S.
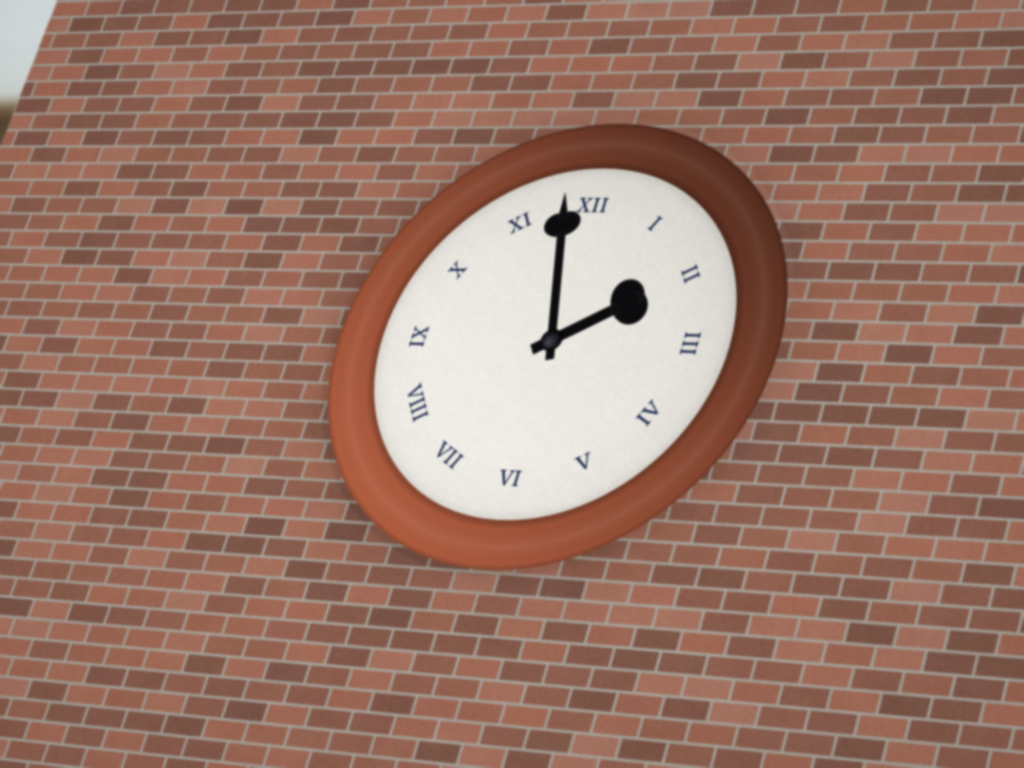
{"hour": 1, "minute": 58}
